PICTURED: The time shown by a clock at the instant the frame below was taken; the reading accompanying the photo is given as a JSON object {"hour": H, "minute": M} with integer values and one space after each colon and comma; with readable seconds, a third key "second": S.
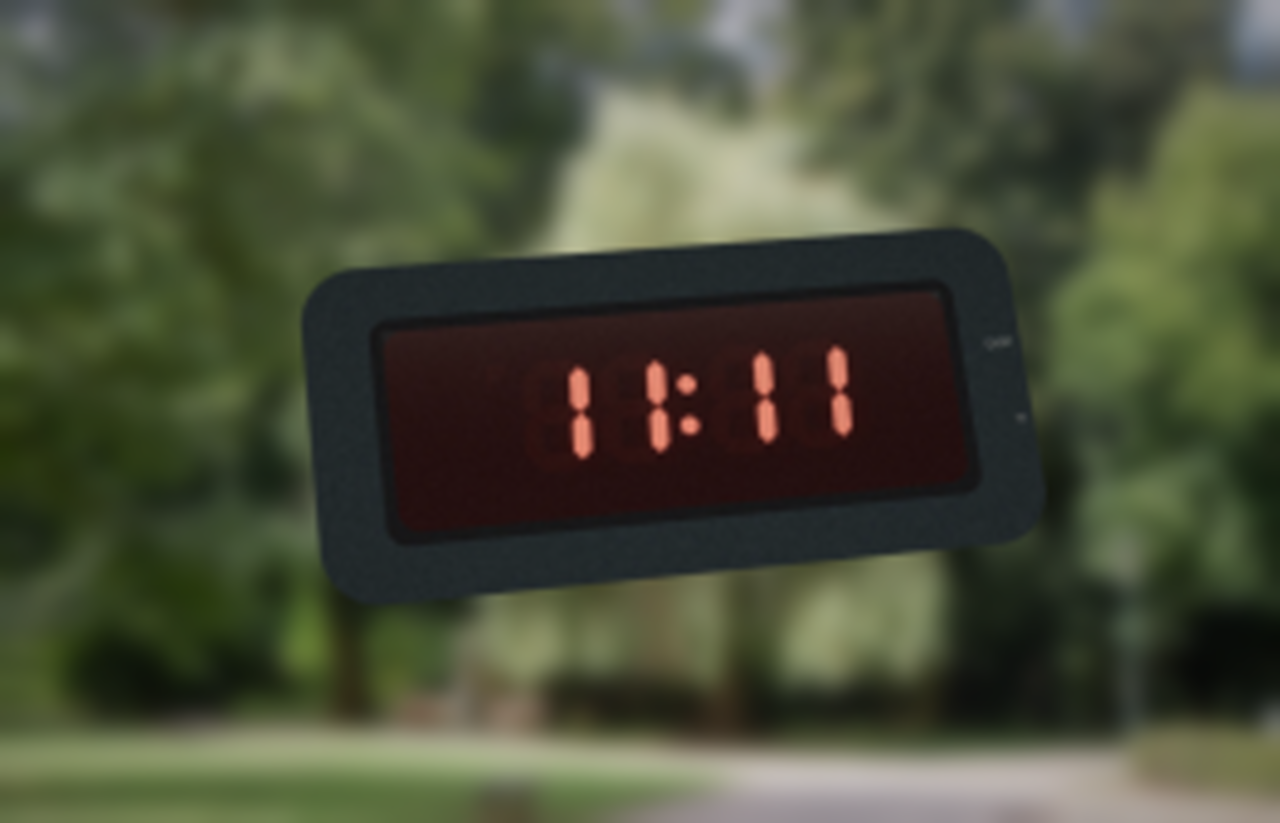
{"hour": 11, "minute": 11}
